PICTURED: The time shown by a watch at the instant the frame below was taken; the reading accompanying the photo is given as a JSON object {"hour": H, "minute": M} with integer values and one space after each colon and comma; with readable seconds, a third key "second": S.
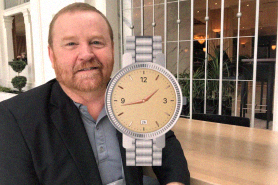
{"hour": 1, "minute": 43}
